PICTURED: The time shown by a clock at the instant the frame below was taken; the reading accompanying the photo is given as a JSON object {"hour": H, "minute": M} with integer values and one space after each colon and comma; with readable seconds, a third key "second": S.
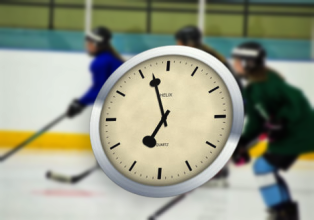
{"hour": 6, "minute": 57}
